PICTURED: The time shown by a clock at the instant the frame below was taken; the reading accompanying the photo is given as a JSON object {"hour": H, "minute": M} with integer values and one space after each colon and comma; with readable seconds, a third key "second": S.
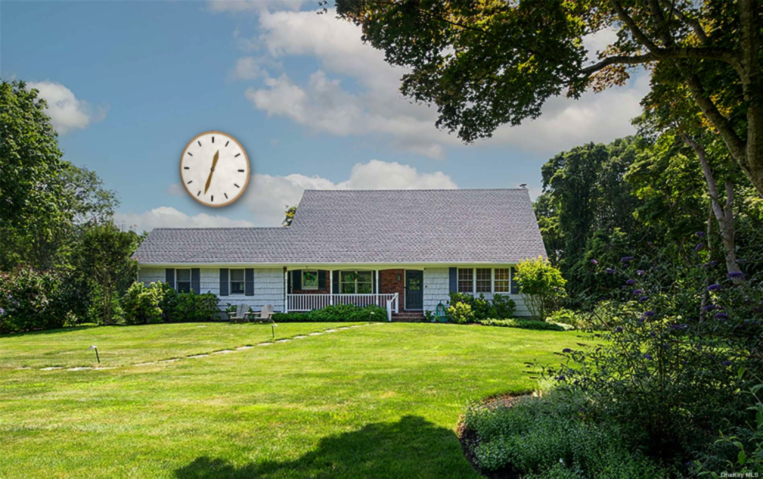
{"hour": 12, "minute": 33}
